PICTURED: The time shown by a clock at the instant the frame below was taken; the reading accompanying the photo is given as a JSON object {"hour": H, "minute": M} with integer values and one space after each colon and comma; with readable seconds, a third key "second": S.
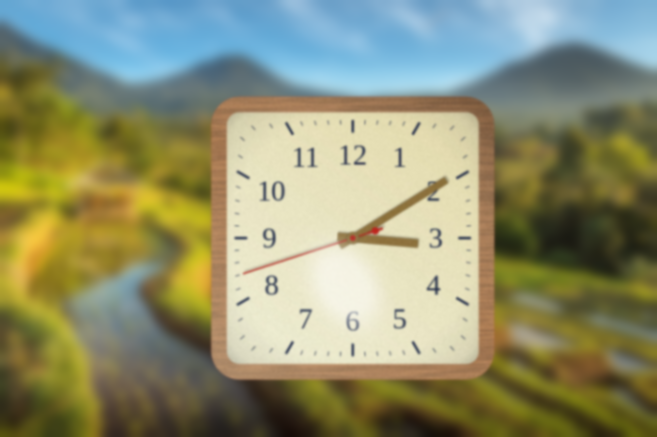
{"hour": 3, "minute": 9, "second": 42}
